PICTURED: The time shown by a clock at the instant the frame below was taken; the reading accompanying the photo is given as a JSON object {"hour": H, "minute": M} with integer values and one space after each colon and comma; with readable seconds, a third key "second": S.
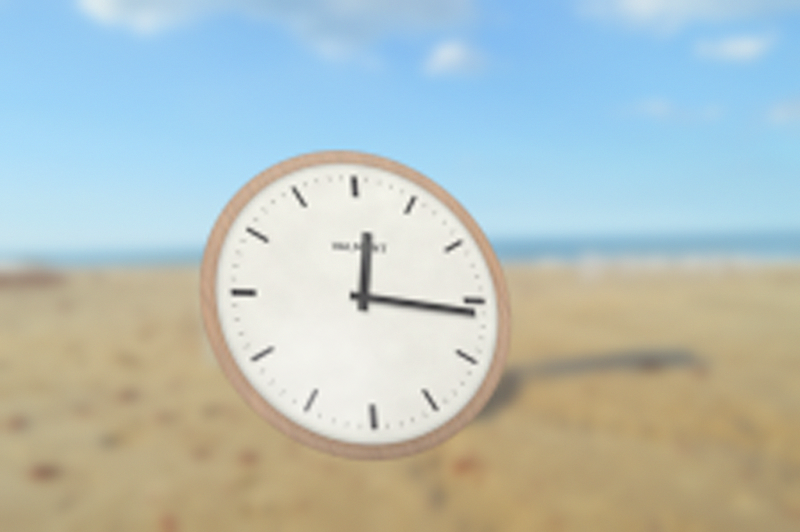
{"hour": 12, "minute": 16}
